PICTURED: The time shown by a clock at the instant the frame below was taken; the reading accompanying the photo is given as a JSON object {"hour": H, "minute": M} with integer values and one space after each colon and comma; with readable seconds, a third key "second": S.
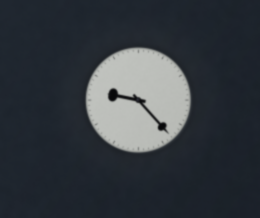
{"hour": 9, "minute": 23}
